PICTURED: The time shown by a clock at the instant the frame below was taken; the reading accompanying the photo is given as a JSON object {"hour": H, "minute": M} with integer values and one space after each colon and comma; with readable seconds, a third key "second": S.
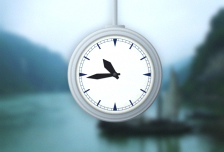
{"hour": 10, "minute": 44}
